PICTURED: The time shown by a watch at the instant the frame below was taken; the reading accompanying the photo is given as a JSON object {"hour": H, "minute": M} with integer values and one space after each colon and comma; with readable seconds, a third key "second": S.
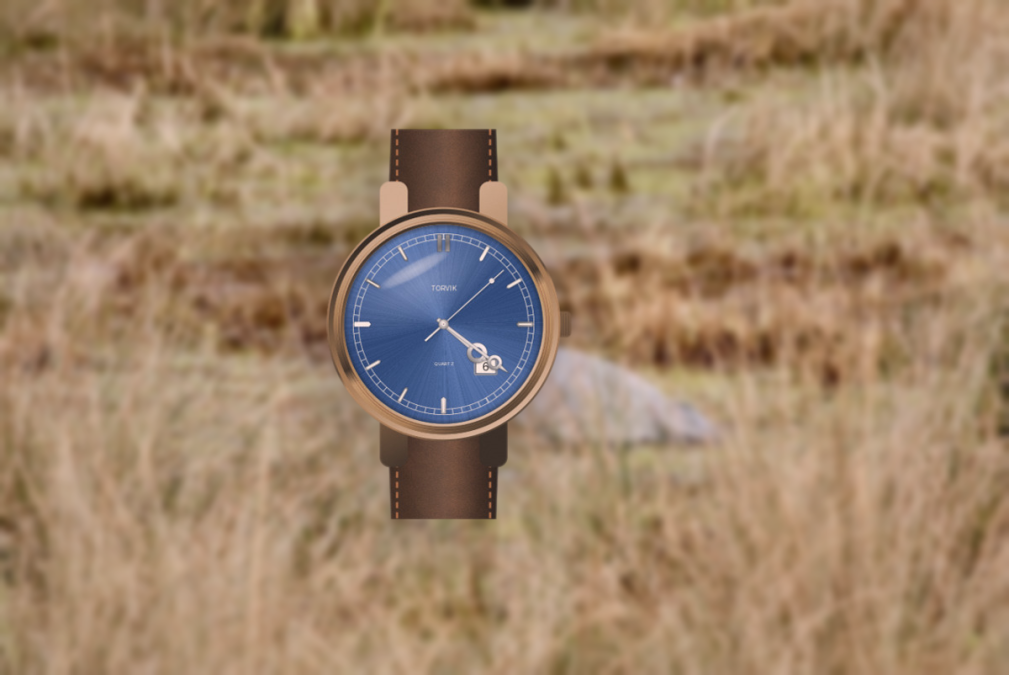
{"hour": 4, "minute": 21, "second": 8}
